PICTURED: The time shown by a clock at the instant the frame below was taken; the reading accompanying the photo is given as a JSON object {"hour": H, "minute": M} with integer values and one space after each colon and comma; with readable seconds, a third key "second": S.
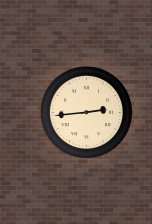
{"hour": 2, "minute": 44}
